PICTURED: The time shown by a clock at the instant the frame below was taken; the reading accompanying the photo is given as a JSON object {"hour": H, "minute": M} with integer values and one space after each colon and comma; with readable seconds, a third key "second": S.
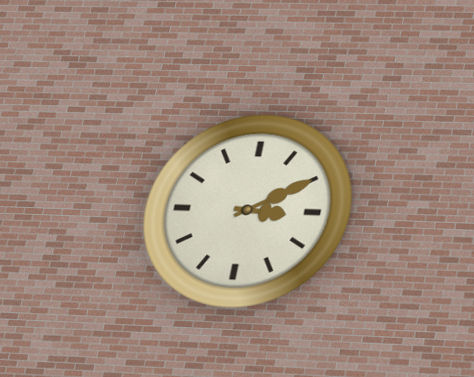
{"hour": 3, "minute": 10}
